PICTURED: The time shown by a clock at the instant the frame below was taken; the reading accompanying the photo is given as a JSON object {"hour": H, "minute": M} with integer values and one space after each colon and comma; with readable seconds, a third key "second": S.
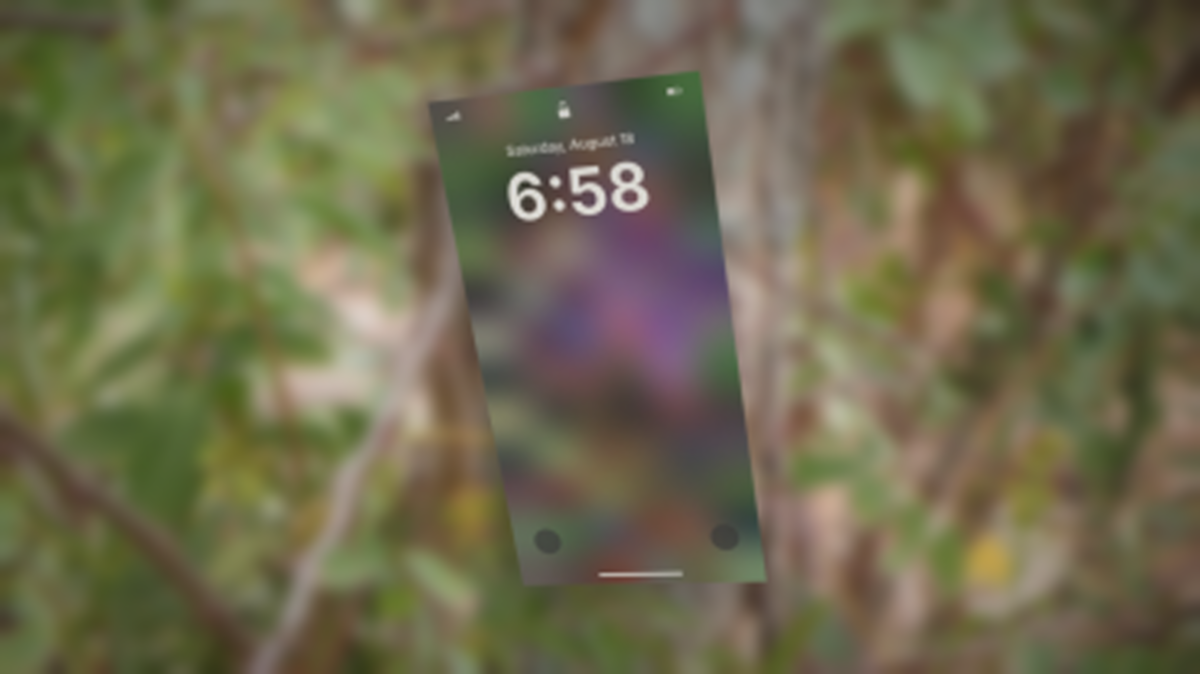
{"hour": 6, "minute": 58}
